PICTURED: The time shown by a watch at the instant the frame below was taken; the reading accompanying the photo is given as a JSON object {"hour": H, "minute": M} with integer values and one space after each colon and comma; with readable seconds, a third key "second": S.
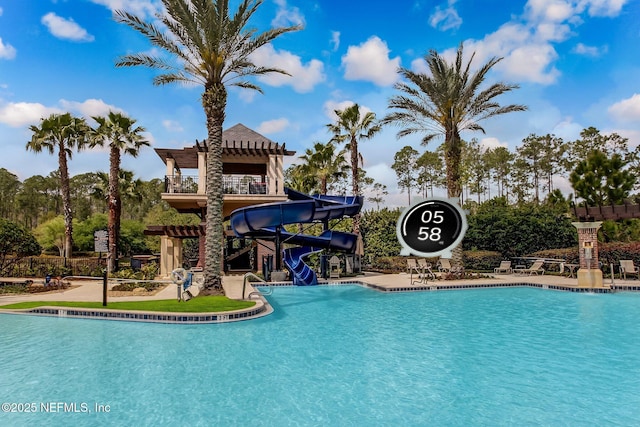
{"hour": 5, "minute": 58}
